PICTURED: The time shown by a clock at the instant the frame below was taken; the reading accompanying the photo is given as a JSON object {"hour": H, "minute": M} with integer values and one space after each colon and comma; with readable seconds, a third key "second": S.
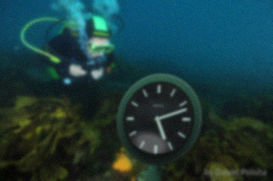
{"hour": 5, "minute": 12}
